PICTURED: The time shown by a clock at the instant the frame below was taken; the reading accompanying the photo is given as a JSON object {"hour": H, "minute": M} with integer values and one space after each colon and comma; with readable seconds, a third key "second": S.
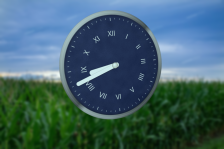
{"hour": 8, "minute": 42}
